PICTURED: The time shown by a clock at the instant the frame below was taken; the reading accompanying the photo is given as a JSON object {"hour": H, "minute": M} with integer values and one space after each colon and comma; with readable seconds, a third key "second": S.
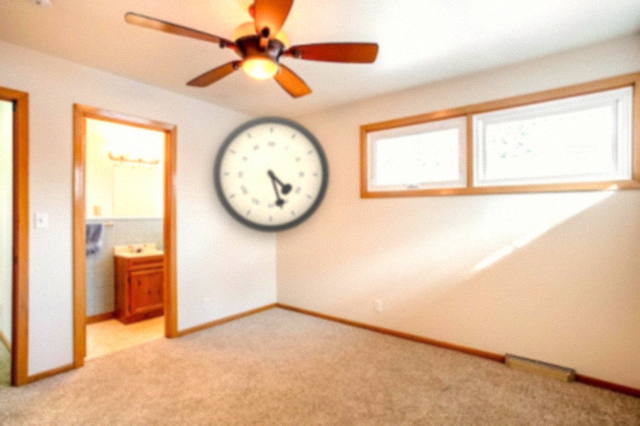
{"hour": 4, "minute": 27}
